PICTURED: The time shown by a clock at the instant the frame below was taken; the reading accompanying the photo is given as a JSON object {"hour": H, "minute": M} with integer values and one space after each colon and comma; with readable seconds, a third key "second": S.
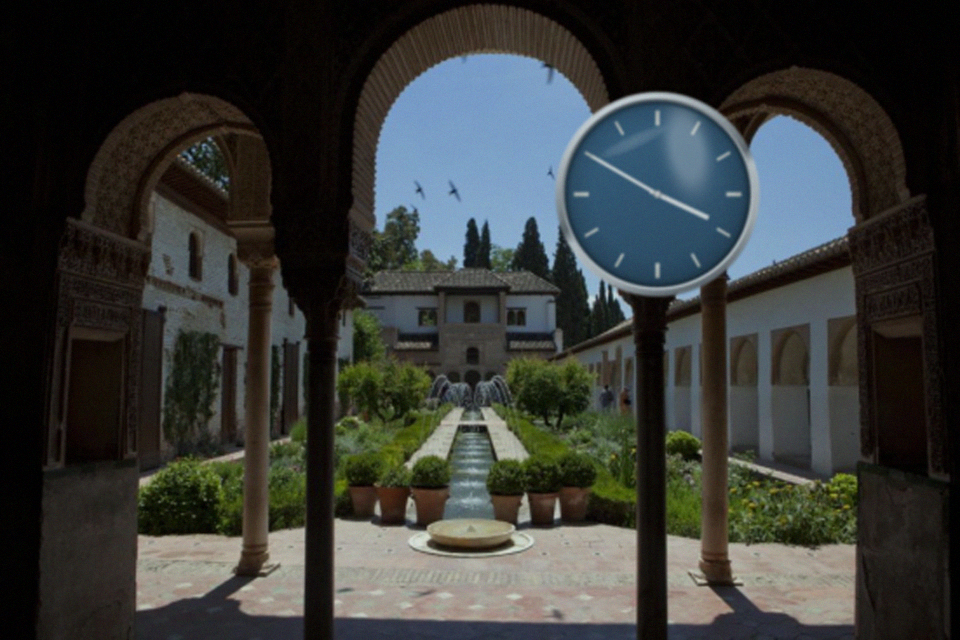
{"hour": 3, "minute": 50}
